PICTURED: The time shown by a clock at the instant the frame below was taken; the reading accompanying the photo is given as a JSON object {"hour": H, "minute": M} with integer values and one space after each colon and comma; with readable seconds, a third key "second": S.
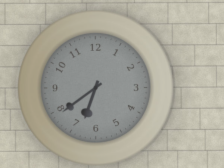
{"hour": 6, "minute": 39}
